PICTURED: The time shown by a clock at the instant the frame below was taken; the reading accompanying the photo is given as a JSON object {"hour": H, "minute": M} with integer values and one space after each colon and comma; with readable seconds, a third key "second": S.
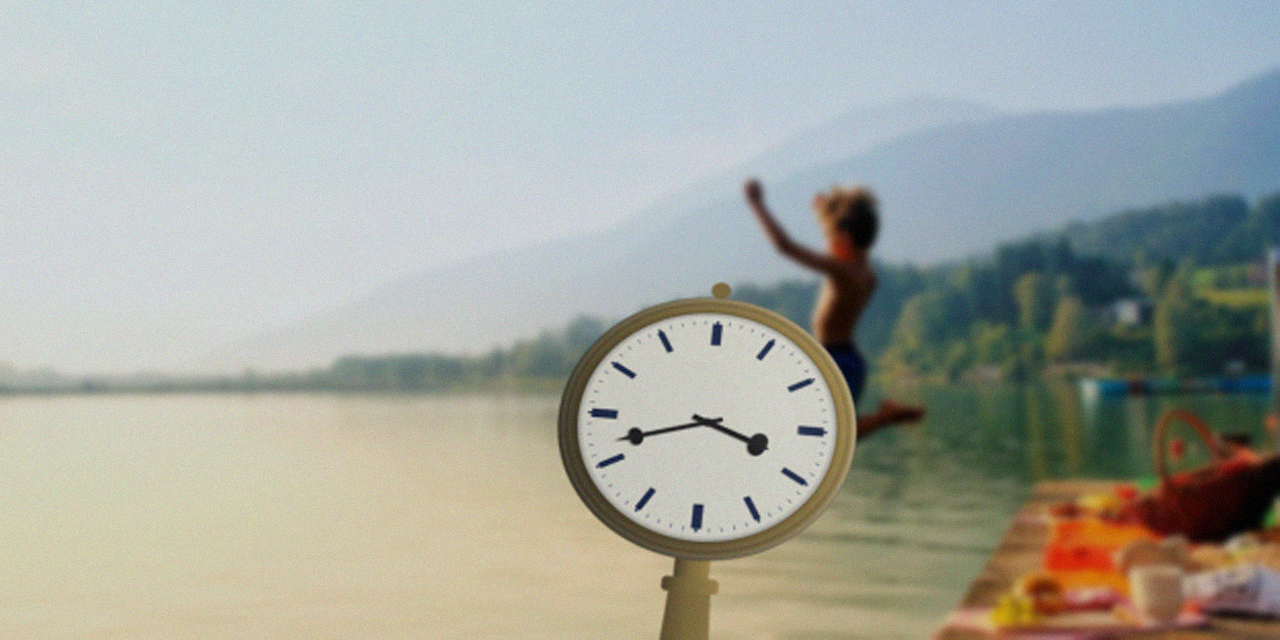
{"hour": 3, "minute": 42}
